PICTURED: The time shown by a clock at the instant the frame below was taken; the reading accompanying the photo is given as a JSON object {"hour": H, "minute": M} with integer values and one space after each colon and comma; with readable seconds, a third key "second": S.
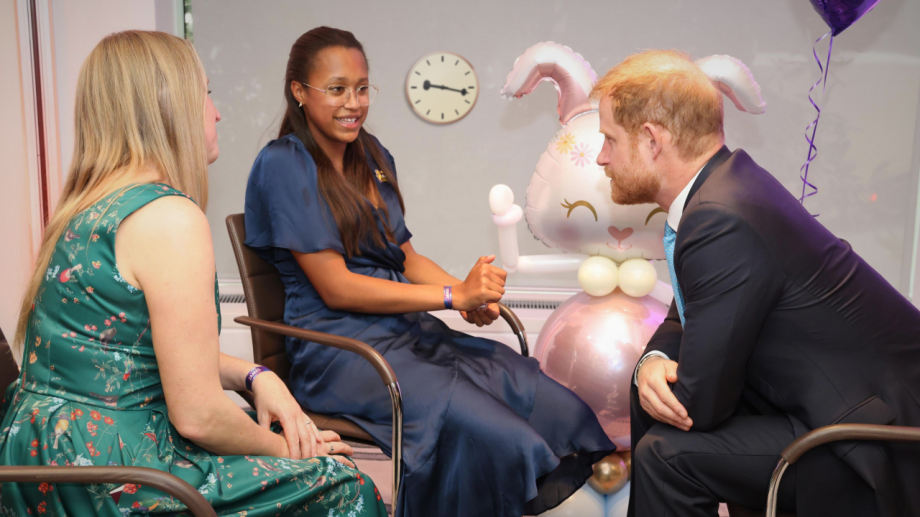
{"hour": 9, "minute": 17}
